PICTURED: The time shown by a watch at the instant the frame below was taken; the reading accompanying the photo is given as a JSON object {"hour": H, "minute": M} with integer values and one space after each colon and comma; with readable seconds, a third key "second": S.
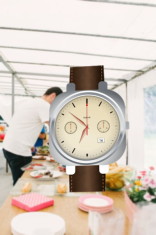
{"hour": 6, "minute": 52}
